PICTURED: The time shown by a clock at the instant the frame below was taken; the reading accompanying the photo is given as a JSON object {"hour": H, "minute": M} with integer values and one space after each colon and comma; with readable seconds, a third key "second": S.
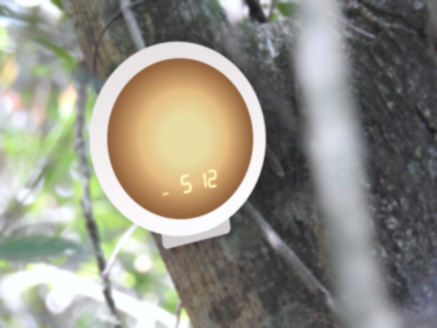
{"hour": 5, "minute": 12}
